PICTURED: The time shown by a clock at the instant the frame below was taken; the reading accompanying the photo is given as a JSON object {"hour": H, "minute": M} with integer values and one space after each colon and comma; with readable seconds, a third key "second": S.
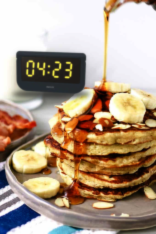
{"hour": 4, "minute": 23}
